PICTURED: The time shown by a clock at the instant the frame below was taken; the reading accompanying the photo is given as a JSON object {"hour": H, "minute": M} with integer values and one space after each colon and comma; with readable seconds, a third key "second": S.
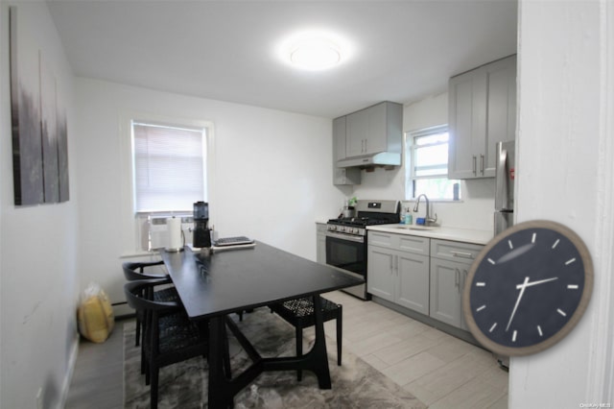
{"hour": 2, "minute": 32}
